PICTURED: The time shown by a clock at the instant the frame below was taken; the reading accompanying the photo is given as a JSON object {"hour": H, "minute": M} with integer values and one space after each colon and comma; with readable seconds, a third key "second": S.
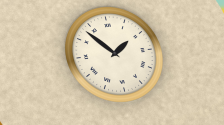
{"hour": 1, "minute": 53}
